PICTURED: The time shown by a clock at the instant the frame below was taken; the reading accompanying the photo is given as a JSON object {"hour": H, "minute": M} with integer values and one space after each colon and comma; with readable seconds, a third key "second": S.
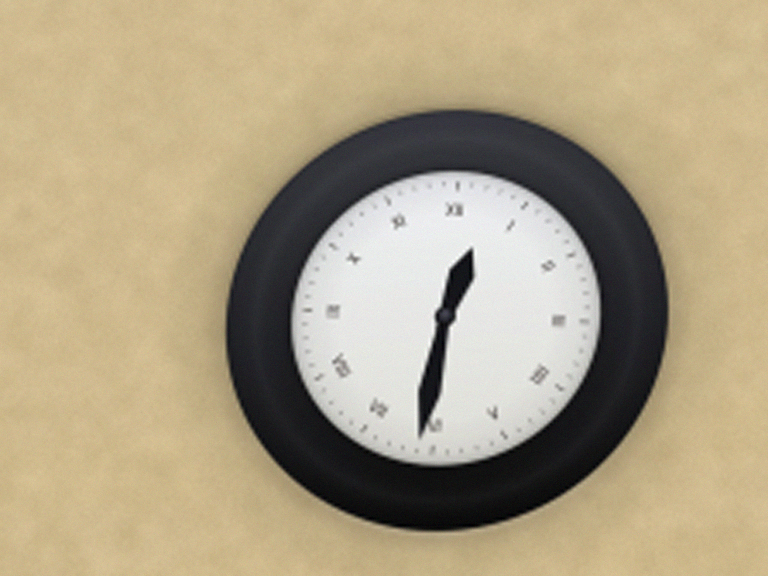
{"hour": 12, "minute": 31}
